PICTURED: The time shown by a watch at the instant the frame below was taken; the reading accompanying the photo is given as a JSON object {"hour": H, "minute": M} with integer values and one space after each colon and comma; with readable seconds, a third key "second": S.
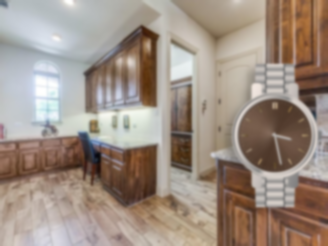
{"hour": 3, "minute": 28}
